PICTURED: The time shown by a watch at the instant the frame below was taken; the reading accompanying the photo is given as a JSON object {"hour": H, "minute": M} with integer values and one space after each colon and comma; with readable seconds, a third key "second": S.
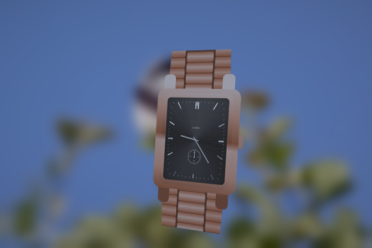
{"hour": 9, "minute": 24}
